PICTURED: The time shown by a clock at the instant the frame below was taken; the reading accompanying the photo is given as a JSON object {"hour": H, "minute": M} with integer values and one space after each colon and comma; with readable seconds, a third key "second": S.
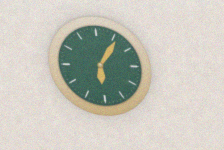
{"hour": 6, "minute": 6}
